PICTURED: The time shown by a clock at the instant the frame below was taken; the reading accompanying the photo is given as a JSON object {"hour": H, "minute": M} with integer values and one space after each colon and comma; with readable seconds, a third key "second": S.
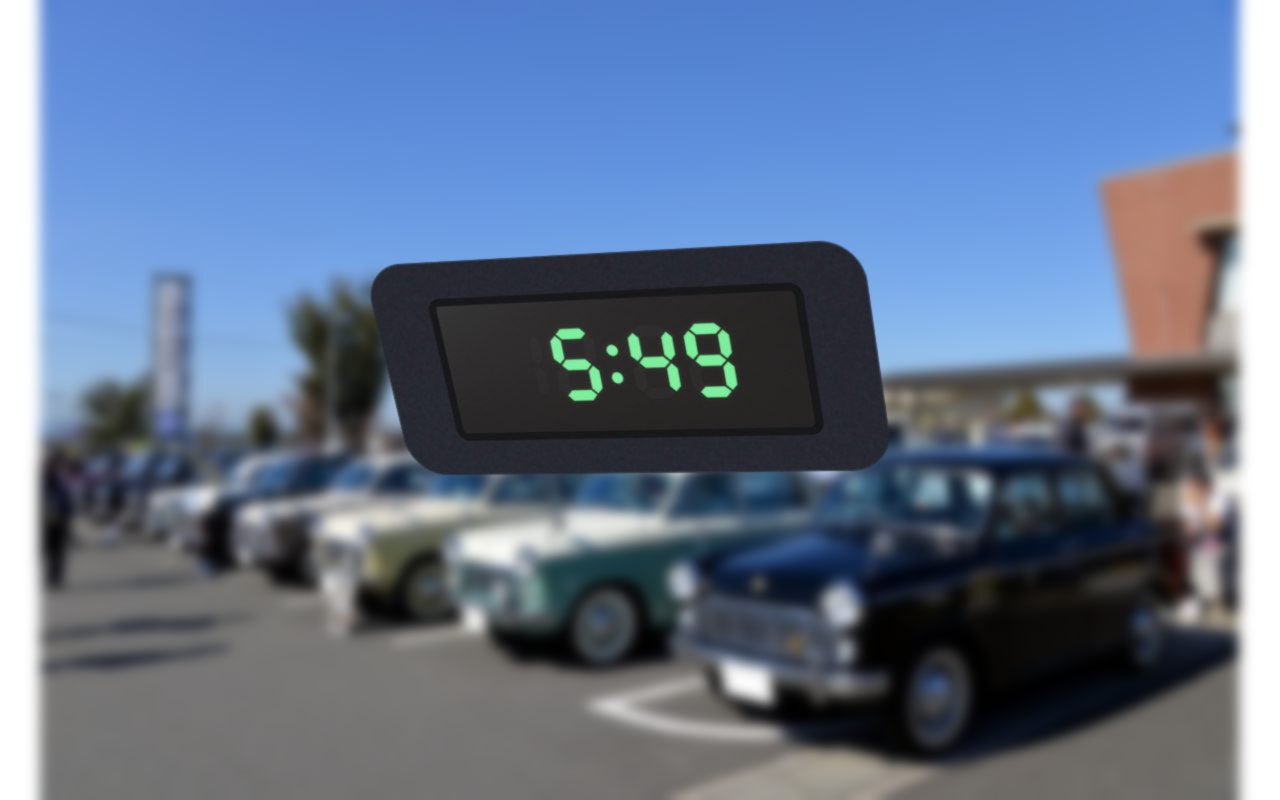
{"hour": 5, "minute": 49}
